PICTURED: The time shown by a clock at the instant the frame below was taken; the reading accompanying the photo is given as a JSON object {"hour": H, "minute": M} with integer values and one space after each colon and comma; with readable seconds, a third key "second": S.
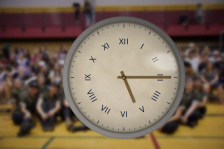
{"hour": 5, "minute": 15}
